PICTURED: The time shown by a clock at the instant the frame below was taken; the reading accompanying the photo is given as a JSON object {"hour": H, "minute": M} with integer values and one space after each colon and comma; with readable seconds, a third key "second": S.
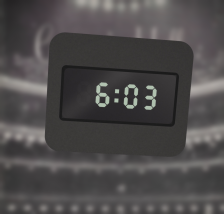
{"hour": 6, "minute": 3}
